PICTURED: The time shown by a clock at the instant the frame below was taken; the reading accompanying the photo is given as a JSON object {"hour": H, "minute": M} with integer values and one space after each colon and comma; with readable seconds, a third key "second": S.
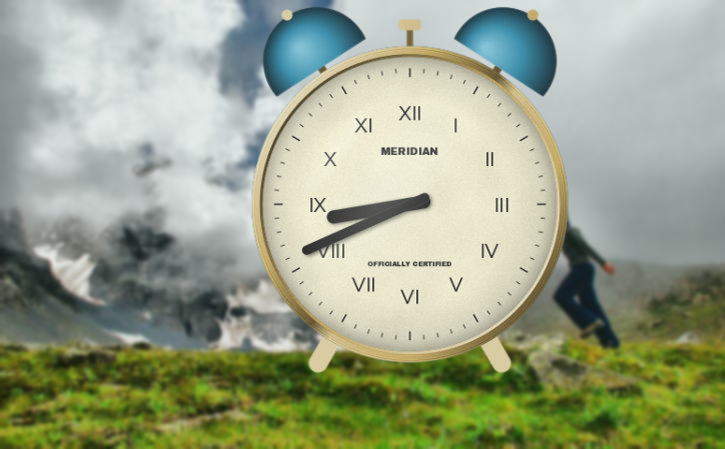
{"hour": 8, "minute": 41}
